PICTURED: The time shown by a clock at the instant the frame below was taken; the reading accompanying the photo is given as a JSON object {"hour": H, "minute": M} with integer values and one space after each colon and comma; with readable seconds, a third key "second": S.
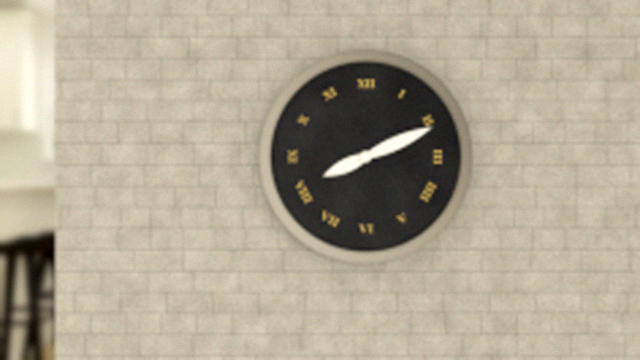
{"hour": 8, "minute": 11}
